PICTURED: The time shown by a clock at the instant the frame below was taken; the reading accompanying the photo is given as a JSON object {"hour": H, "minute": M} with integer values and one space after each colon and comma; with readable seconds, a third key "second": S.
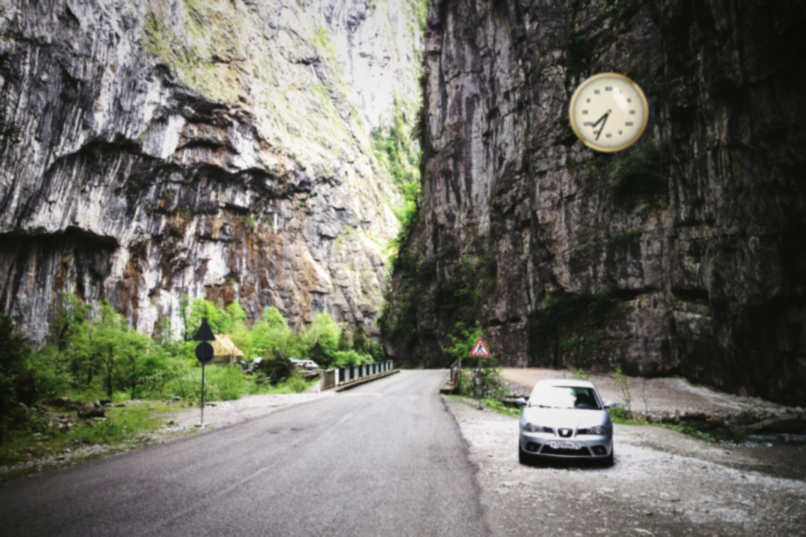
{"hour": 7, "minute": 34}
